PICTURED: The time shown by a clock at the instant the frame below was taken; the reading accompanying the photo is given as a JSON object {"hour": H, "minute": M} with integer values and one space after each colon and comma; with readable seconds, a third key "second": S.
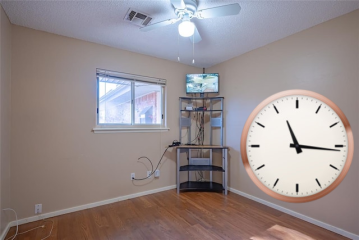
{"hour": 11, "minute": 16}
